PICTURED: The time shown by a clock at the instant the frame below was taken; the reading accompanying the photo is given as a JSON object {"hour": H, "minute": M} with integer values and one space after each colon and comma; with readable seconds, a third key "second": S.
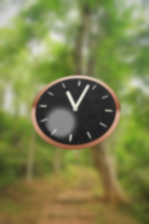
{"hour": 11, "minute": 3}
